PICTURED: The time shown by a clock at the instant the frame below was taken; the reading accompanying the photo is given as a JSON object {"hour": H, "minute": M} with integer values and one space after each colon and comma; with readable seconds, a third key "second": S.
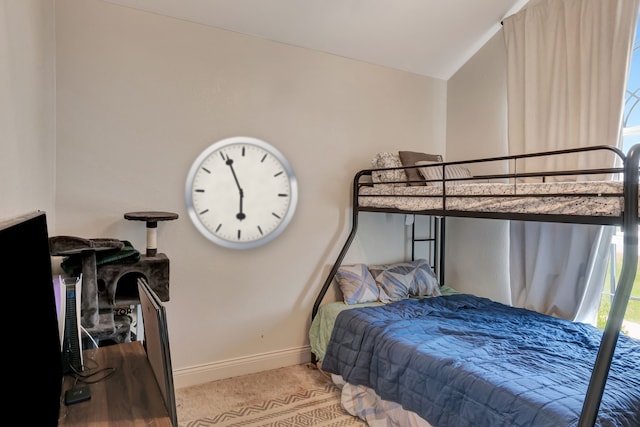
{"hour": 5, "minute": 56}
